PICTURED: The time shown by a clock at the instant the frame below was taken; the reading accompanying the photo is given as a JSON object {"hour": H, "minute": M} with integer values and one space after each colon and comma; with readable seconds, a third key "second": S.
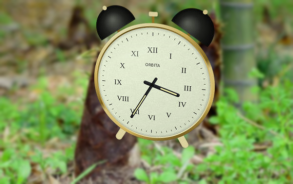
{"hour": 3, "minute": 35}
